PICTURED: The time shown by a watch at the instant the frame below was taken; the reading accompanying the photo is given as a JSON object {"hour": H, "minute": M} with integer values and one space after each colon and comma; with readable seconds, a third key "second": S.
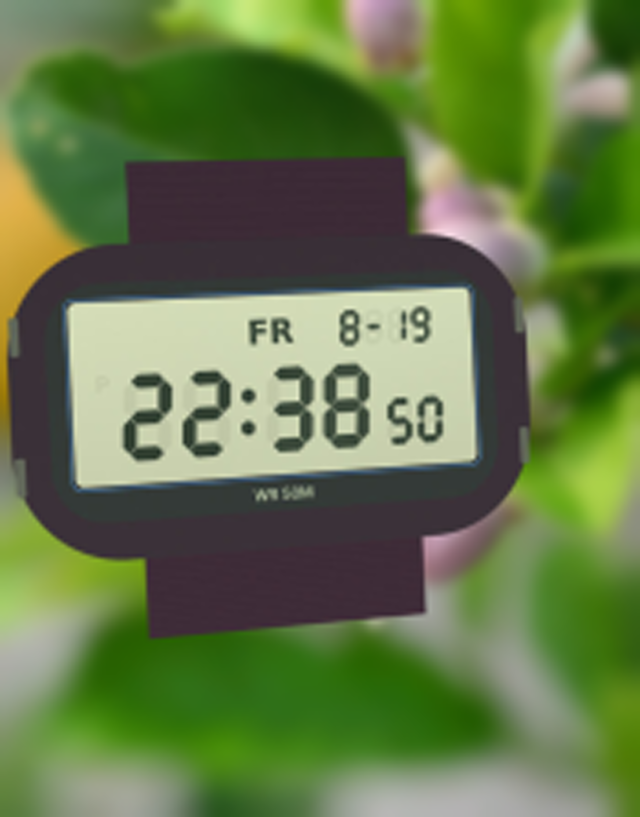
{"hour": 22, "minute": 38, "second": 50}
